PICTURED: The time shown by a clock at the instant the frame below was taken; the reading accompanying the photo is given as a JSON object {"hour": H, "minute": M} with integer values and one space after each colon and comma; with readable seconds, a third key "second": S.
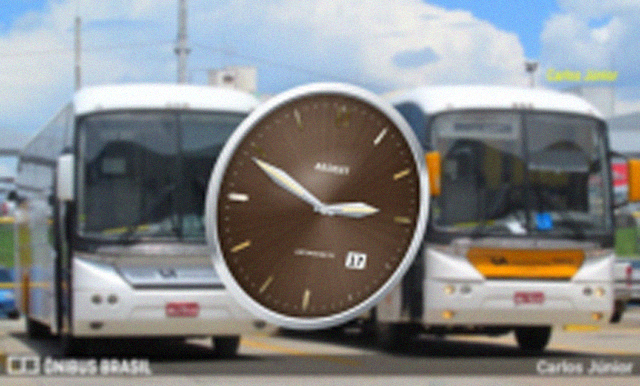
{"hour": 2, "minute": 49}
